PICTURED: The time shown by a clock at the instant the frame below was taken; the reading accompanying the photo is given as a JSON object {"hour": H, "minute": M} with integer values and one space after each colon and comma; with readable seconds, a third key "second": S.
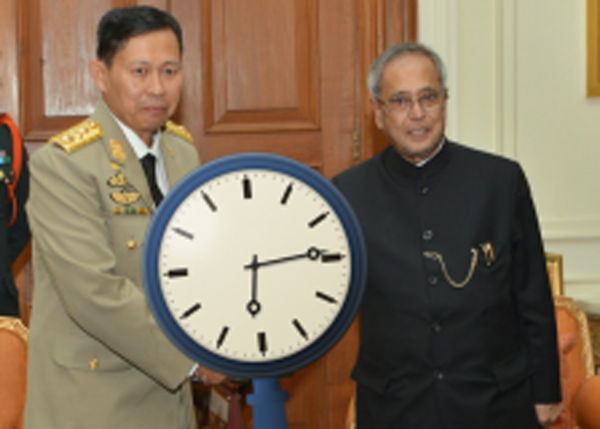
{"hour": 6, "minute": 14}
